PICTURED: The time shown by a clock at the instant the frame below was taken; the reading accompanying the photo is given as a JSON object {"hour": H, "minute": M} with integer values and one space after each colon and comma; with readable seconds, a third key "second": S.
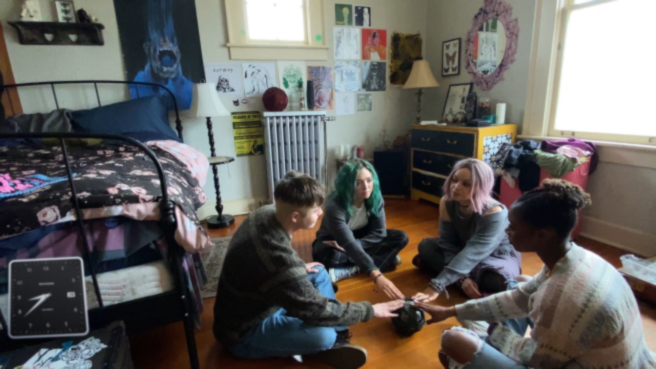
{"hour": 8, "minute": 38}
